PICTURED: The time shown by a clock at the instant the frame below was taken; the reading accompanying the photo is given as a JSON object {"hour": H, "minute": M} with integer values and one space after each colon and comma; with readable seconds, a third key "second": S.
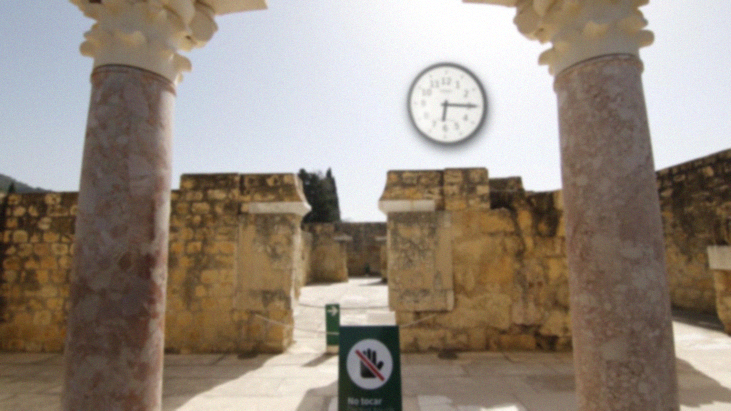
{"hour": 6, "minute": 15}
